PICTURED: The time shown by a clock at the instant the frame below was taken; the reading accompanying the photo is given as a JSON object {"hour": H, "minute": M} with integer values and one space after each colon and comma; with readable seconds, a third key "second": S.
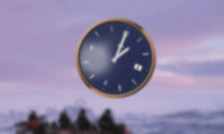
{"hour": 1, "minute": 0}
